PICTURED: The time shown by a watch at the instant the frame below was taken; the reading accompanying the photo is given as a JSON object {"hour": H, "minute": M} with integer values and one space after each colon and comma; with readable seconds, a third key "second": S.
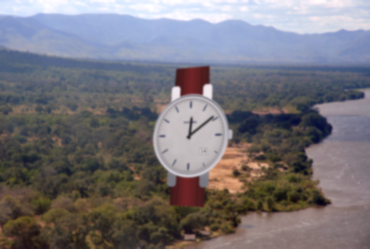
{"hour": 12, "minute": 9}
